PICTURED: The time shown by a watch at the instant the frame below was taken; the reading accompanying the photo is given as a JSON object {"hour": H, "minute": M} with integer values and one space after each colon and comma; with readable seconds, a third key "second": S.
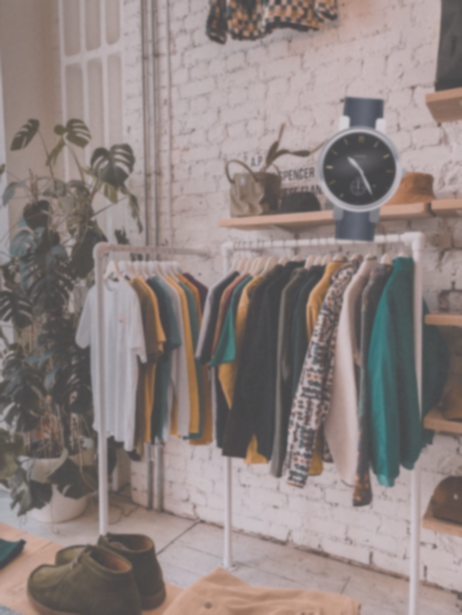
{"hour": 10, "minute": 25}
